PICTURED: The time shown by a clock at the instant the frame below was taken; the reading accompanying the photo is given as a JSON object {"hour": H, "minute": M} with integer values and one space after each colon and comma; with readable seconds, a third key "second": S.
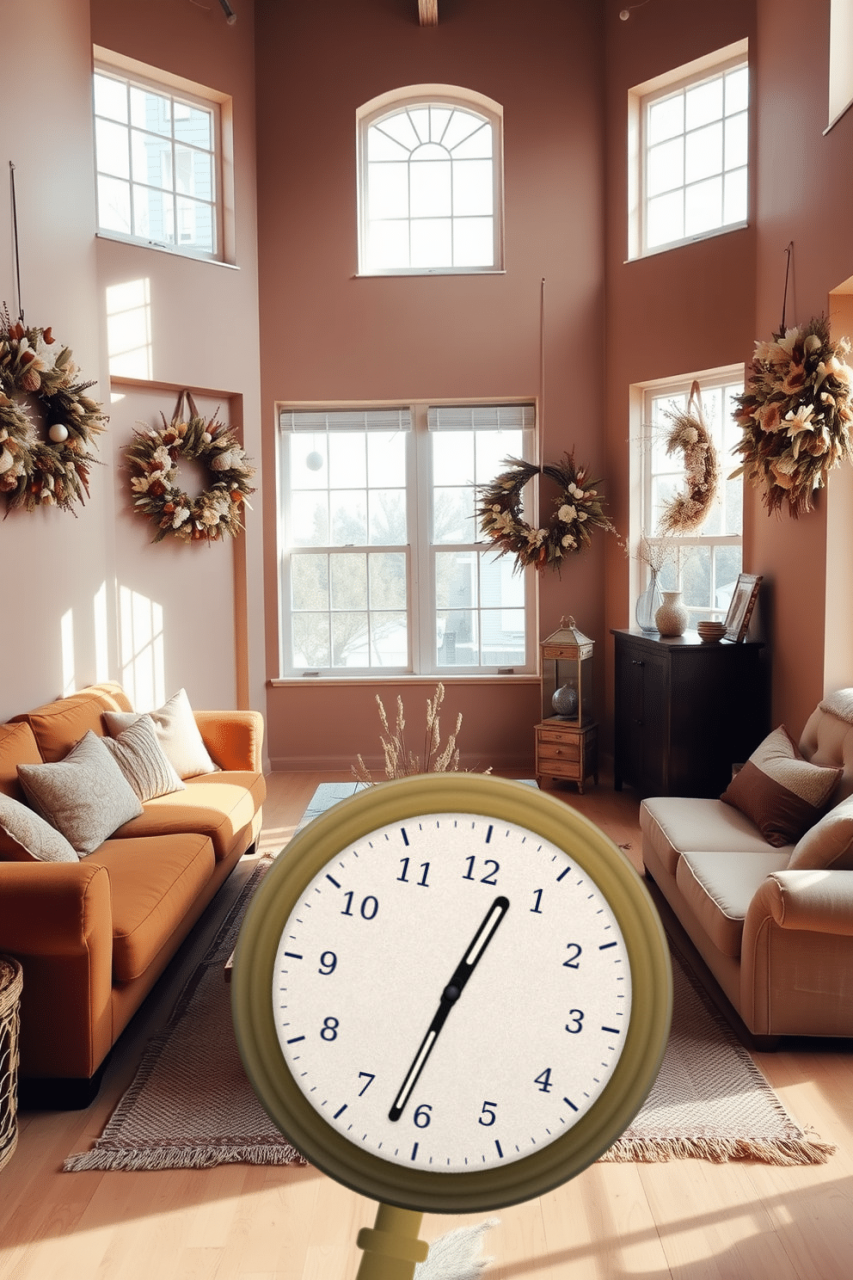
{"hour": 12, "minute": 32}
